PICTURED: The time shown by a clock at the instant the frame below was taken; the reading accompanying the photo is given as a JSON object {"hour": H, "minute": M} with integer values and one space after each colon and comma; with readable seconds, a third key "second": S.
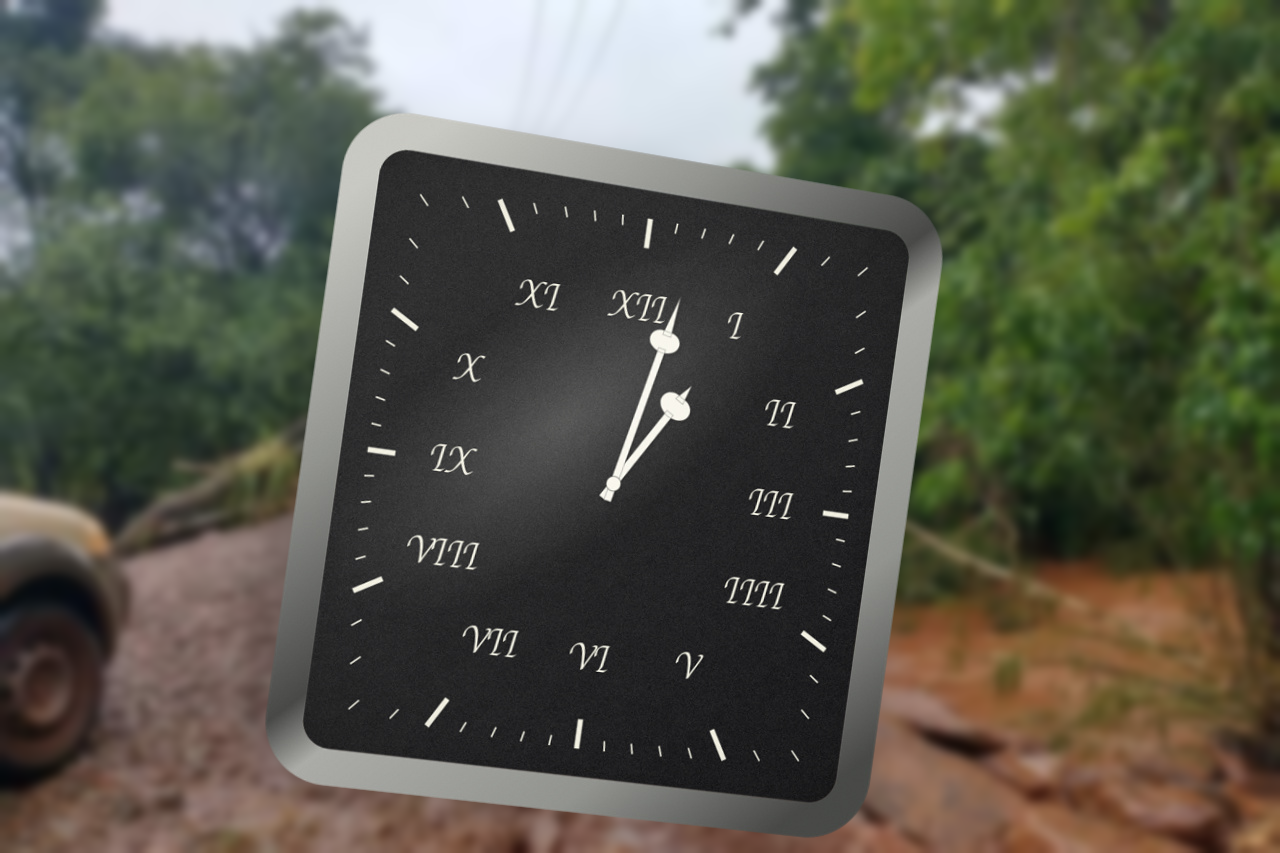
{"hour": 1, "minute": 2}
